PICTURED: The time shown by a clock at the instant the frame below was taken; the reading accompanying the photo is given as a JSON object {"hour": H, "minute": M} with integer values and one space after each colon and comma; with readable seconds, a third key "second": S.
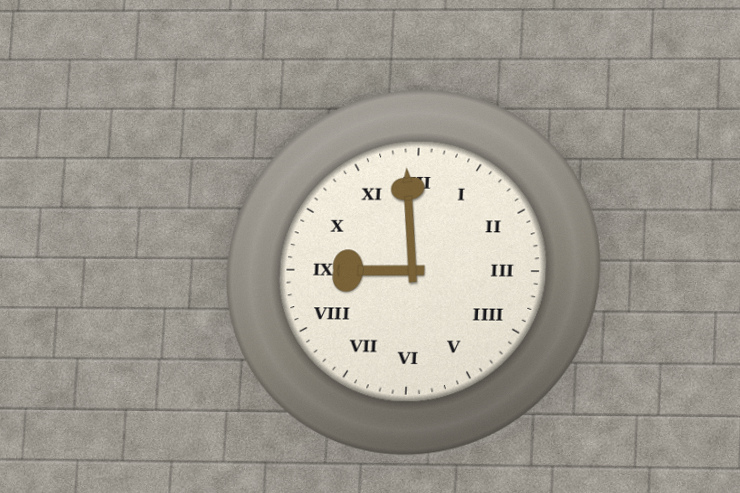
{"hour": 8, "minute": 59}
